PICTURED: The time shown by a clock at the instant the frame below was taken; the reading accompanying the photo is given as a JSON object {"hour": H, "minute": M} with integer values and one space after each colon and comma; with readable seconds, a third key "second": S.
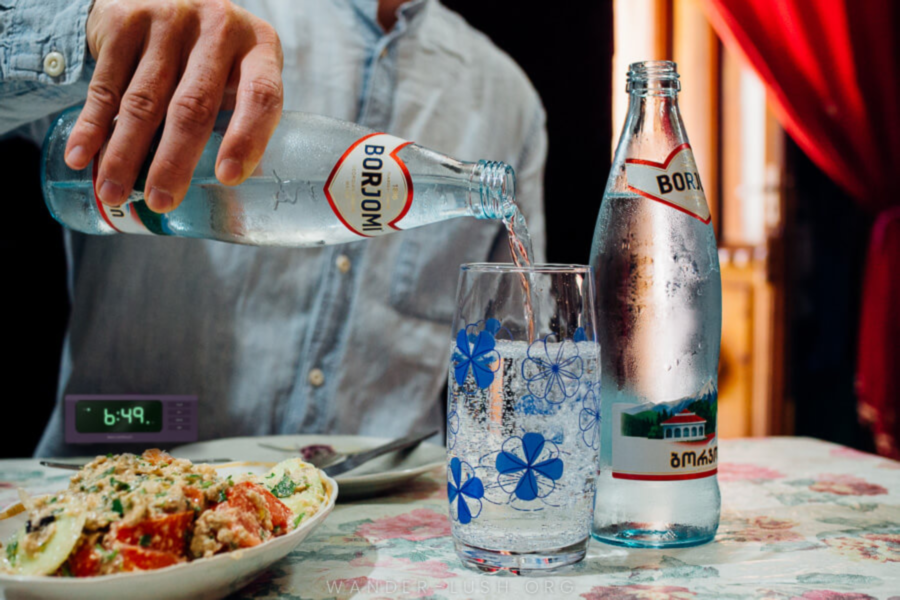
{"hour": 6, "minute": 49}
